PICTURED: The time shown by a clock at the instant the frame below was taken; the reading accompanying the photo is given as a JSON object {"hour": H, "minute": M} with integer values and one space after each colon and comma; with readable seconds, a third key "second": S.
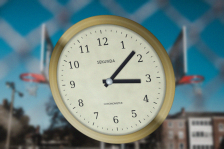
{"hour": 3, "minute": 8}
